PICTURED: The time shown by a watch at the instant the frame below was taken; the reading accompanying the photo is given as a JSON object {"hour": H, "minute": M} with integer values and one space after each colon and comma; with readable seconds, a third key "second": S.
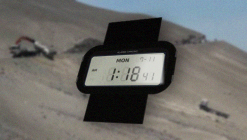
{"hour": 1, "minute": 18, "second": 41}
